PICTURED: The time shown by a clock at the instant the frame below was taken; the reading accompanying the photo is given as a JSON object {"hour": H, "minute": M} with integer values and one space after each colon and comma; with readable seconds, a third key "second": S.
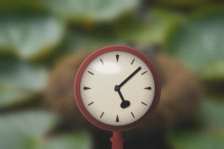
{"hour": 5, "minute": 8}
